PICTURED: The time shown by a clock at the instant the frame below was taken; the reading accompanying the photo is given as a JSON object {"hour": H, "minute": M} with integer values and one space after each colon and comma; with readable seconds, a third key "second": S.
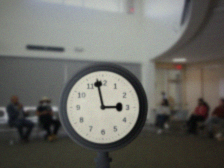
{"hour": 2, "minute": 58}
